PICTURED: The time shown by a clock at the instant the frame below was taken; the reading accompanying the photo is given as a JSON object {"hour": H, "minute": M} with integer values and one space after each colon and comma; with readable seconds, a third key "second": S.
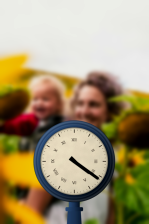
{"hour": 4, "minute": 21}
